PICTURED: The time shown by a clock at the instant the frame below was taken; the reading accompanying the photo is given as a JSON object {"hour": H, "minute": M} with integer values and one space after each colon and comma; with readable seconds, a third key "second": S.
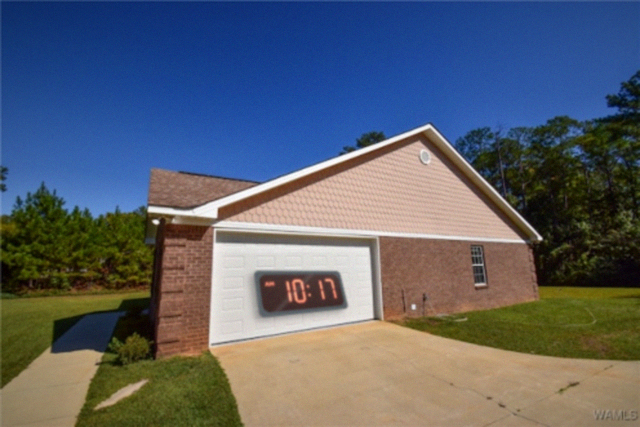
{"hour": 10, "minute": 17}
